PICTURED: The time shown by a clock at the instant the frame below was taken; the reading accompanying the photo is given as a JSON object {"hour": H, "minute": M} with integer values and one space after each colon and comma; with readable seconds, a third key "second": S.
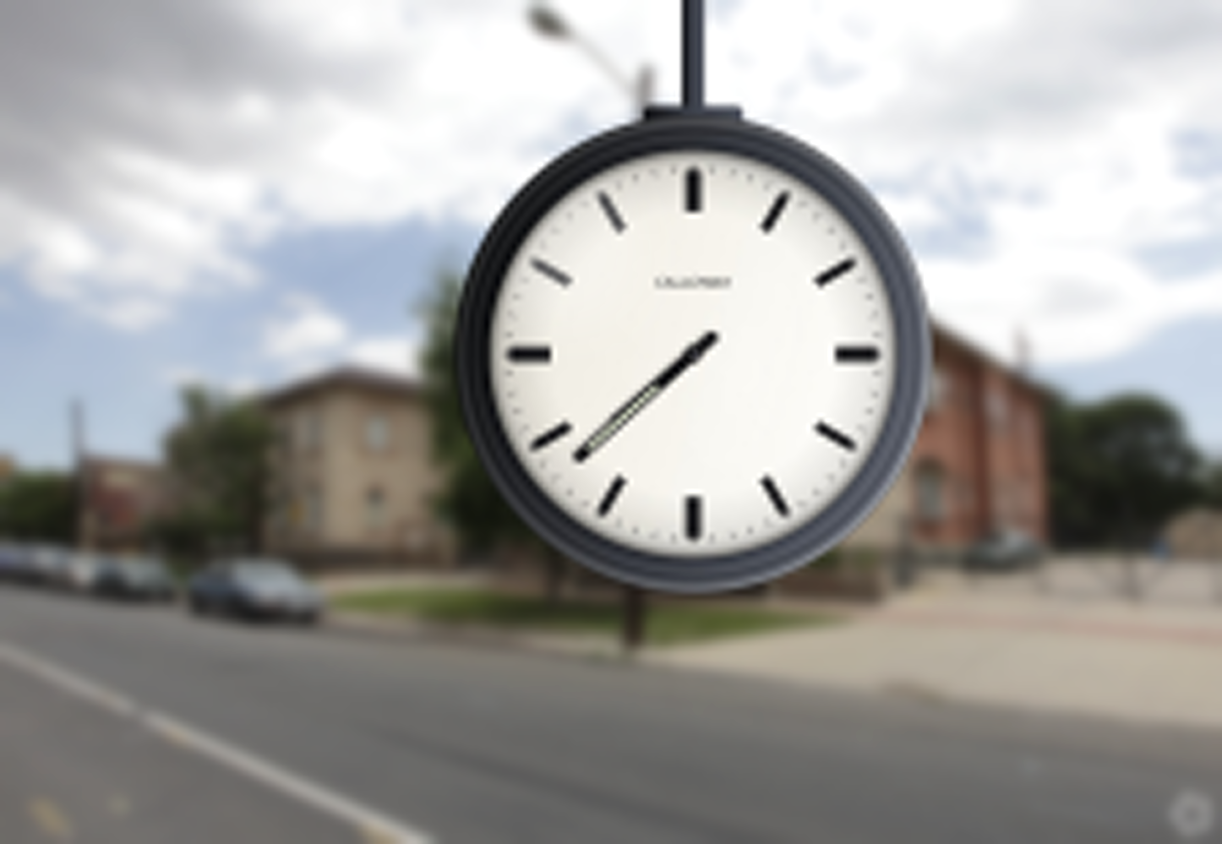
{"hour": 7, "minute": 38}
